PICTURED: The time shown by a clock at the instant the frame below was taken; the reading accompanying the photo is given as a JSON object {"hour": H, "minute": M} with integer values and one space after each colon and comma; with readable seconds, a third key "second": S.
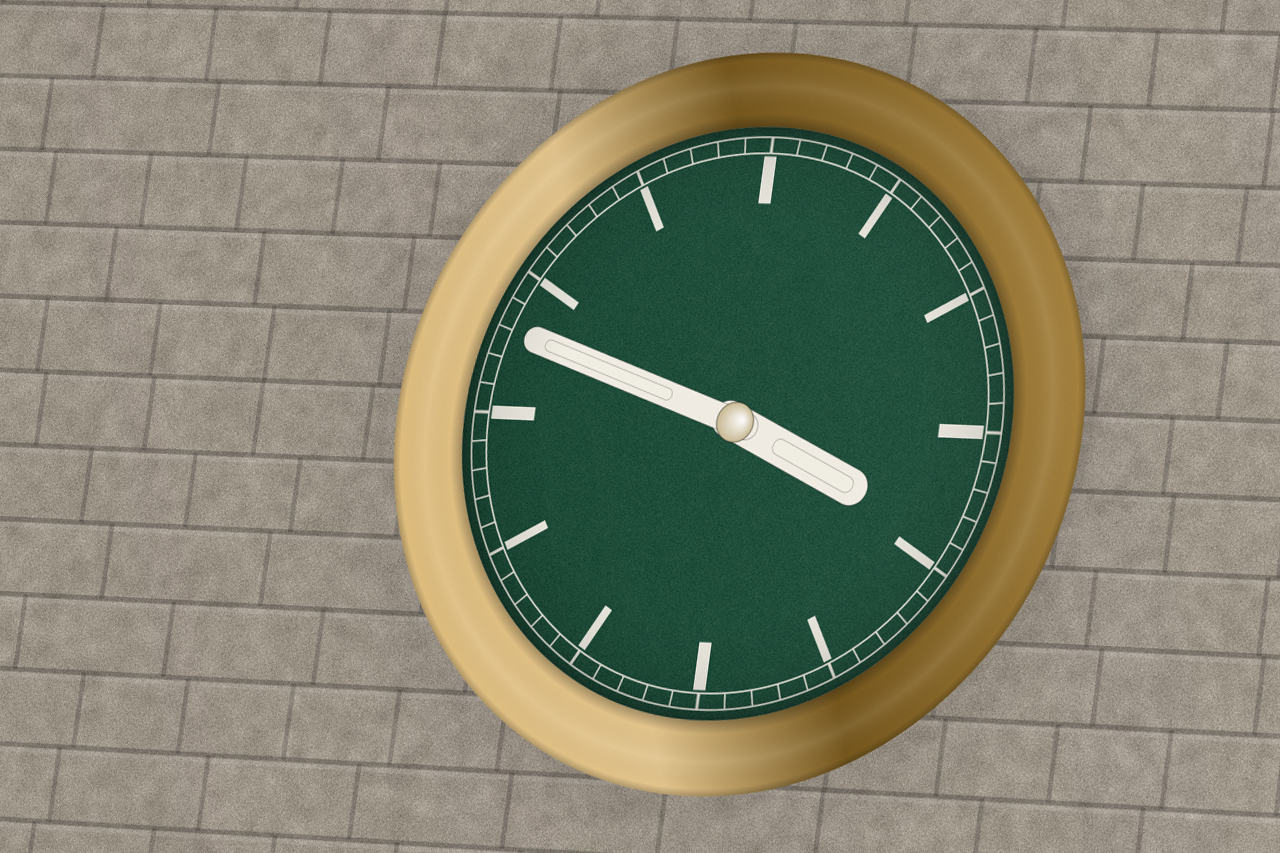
{"hour": 3, "minute": 48}
